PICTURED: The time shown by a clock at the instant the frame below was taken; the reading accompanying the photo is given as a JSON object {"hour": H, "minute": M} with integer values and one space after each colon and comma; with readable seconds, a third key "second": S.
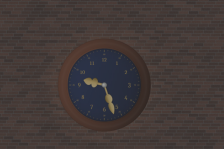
{"hour": 9, "minute": 27}
